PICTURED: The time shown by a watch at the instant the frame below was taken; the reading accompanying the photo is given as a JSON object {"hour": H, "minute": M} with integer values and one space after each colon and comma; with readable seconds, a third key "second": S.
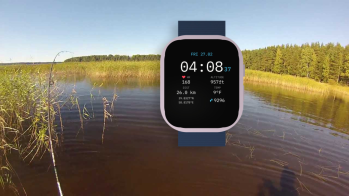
{"hour": 4, "minute": 8}
